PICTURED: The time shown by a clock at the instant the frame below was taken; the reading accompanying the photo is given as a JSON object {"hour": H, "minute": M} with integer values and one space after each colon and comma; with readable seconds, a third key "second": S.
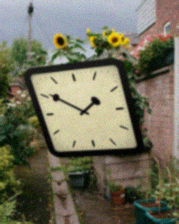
{"hour": 1, "minute": 51}
